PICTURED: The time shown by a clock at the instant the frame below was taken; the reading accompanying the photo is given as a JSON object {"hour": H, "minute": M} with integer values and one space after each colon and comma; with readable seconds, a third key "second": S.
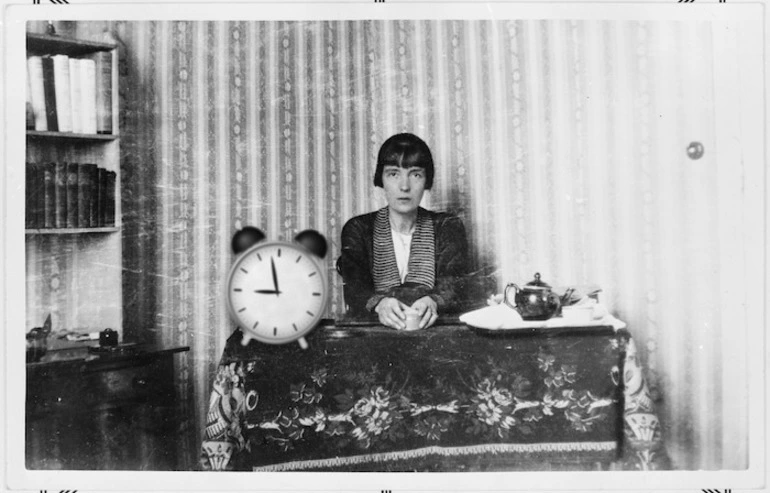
{"hour": 8, "minute": 58}
